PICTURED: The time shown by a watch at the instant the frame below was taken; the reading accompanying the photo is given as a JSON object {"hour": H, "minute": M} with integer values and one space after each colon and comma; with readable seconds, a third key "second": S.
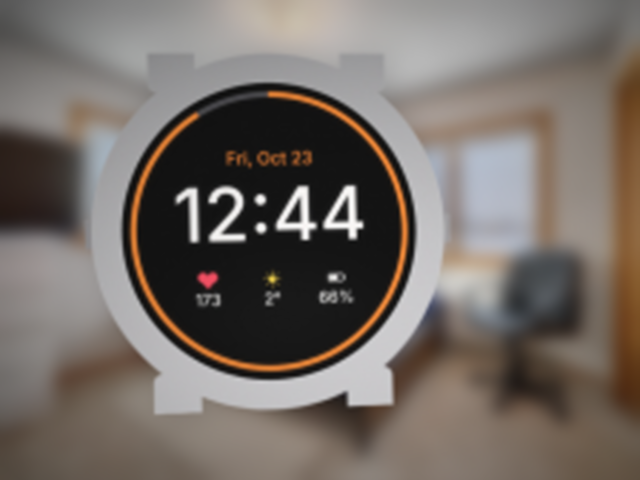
{"hour": 12, "minute": 44}
